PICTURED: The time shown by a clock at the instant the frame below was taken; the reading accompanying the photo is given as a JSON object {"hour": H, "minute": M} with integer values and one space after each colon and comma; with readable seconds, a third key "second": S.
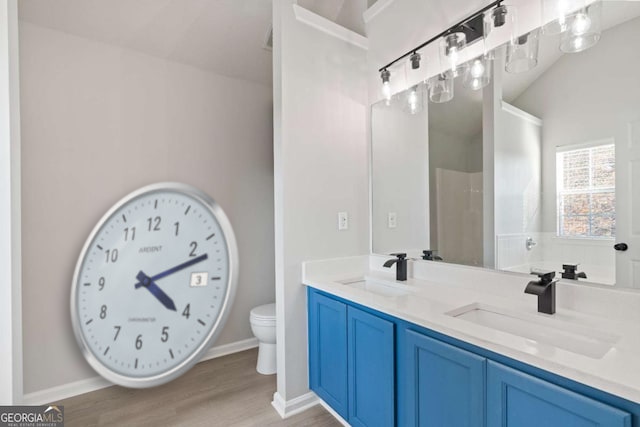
{"hour": 4, "minute": 12}
